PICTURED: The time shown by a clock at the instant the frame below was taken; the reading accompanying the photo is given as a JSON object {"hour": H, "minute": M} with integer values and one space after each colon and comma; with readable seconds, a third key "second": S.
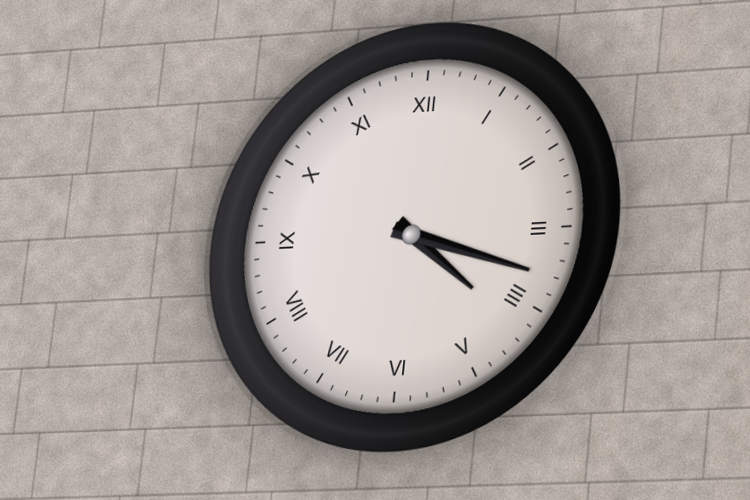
{"hour": 4, "minute": 18}
